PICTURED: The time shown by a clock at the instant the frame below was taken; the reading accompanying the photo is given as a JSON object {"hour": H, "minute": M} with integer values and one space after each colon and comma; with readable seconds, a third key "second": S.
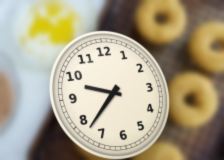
{"hour": 9, "minute": 38}
